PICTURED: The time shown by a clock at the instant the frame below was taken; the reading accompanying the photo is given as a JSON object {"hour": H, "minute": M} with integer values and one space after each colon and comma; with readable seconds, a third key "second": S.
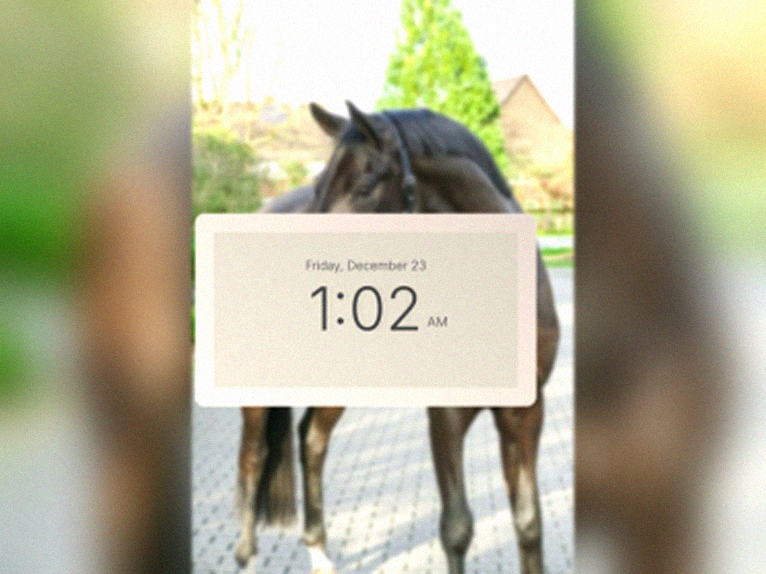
{"hour": 1, "minute": 2}
